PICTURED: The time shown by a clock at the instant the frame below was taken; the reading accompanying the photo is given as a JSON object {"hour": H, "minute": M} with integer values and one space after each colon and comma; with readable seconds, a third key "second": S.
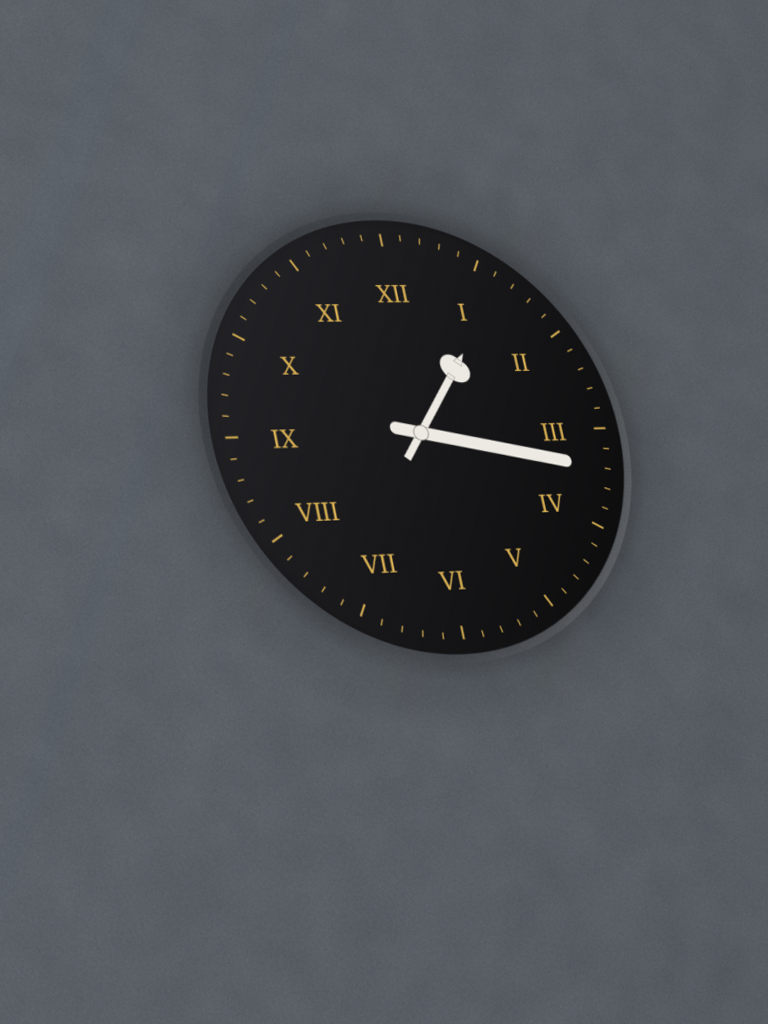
{"hour": 1, "minute": 17}
